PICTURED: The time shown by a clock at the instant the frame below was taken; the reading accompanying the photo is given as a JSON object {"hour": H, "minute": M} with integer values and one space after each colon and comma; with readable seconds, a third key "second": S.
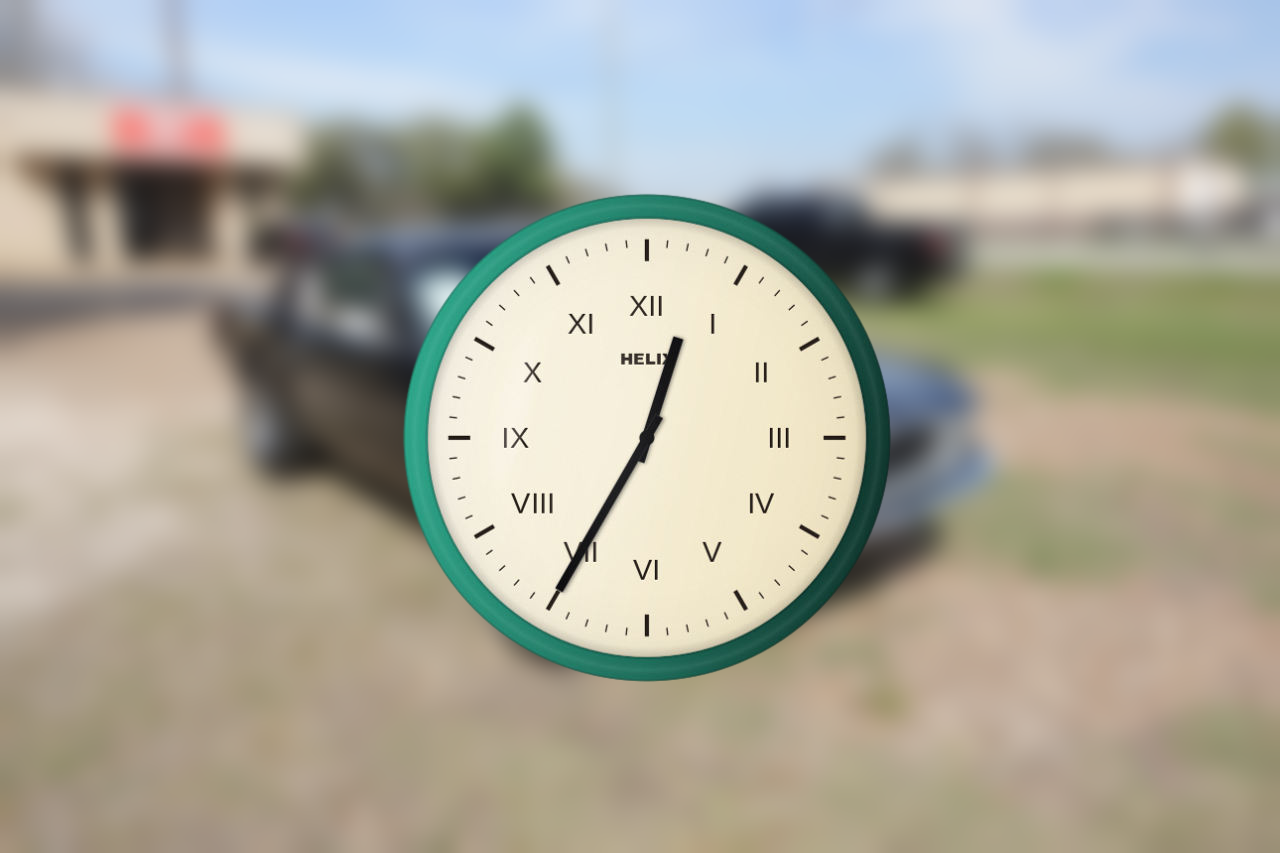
{"hour": 12, "minute": 35}
